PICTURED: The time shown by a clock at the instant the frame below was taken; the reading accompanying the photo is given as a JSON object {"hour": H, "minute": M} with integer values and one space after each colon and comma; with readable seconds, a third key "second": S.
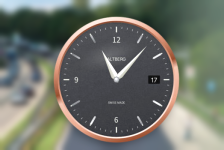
{"hour": 11, "minute": 7}
